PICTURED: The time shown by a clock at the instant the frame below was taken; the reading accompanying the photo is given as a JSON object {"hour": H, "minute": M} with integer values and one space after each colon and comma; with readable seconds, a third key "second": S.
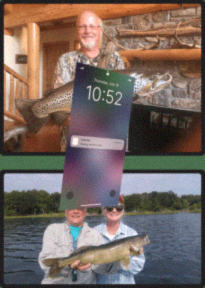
{"hour": 10, "minute": 52}
